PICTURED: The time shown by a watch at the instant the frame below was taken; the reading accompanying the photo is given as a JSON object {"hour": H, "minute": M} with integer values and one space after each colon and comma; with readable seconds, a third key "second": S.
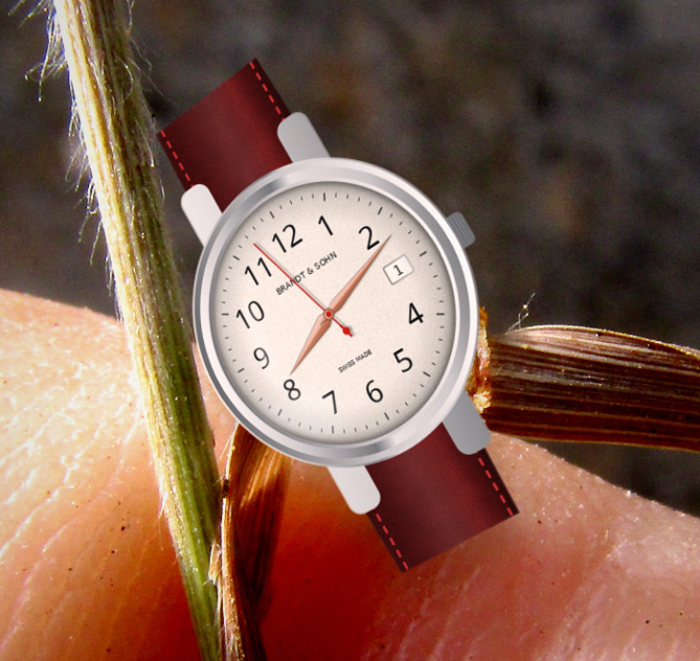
{"hour": 8, "minute": 11, "second": 57}
